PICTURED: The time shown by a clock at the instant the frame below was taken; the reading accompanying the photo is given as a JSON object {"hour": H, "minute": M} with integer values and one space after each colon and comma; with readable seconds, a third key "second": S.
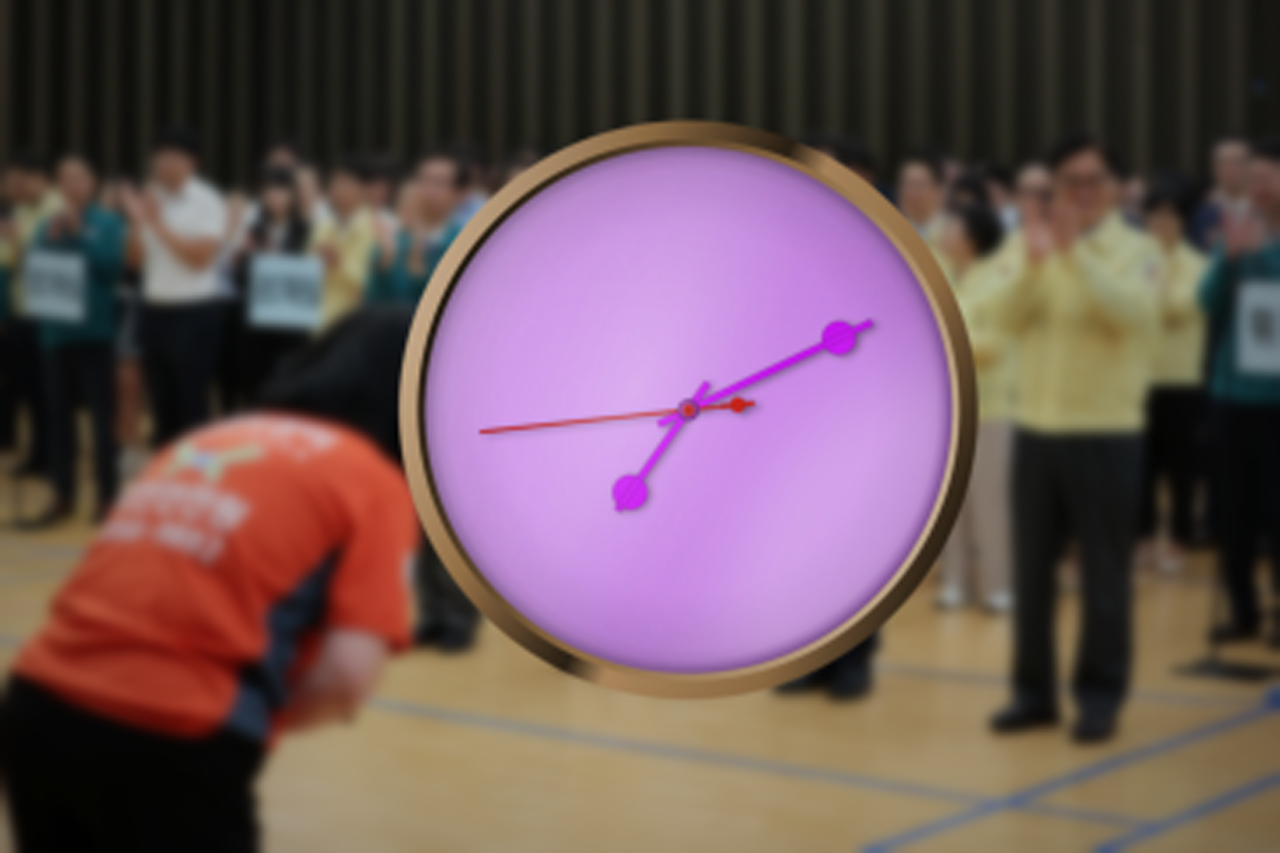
{"hour": 7, "minute": 10, "second": 44}
